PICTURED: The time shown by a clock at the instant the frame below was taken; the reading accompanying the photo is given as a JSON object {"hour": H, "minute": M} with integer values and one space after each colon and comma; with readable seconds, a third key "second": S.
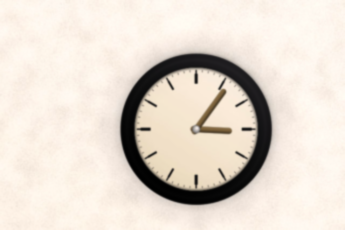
{"hour": 3, "minute": 6}
